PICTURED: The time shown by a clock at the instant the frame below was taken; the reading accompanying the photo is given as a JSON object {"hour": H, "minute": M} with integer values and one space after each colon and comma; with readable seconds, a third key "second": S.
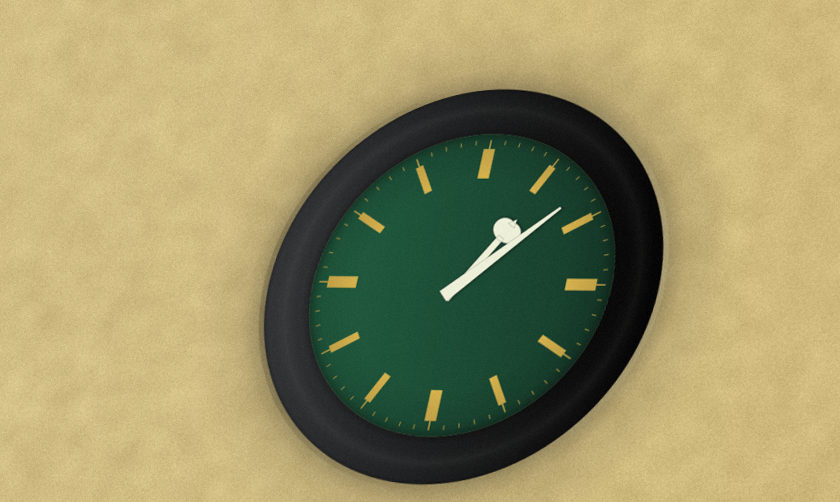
{"hour": 1, "minute": 8}
